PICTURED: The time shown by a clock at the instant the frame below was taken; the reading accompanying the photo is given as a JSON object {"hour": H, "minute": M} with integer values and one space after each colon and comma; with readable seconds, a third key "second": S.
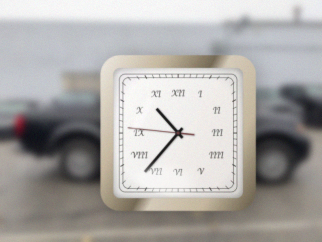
{"hour": 10, "minute": 36, "second": 46}
